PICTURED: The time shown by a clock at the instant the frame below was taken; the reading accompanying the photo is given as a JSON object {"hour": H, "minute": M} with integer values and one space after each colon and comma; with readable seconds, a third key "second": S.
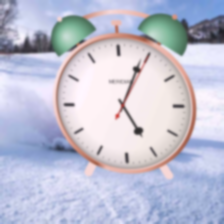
{"hour": 5, "minute": 4, "second": 5}
